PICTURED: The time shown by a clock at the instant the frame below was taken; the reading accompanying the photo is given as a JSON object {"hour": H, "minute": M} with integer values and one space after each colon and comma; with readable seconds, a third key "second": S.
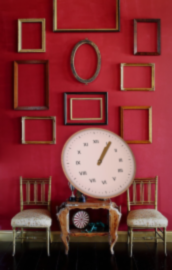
{"hour": 1, "minute": 6}
